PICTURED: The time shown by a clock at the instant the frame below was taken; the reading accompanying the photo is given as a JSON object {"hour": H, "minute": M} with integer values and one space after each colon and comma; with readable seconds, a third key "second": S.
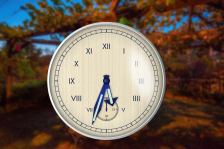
{"hour": 5, "minute": 33}
